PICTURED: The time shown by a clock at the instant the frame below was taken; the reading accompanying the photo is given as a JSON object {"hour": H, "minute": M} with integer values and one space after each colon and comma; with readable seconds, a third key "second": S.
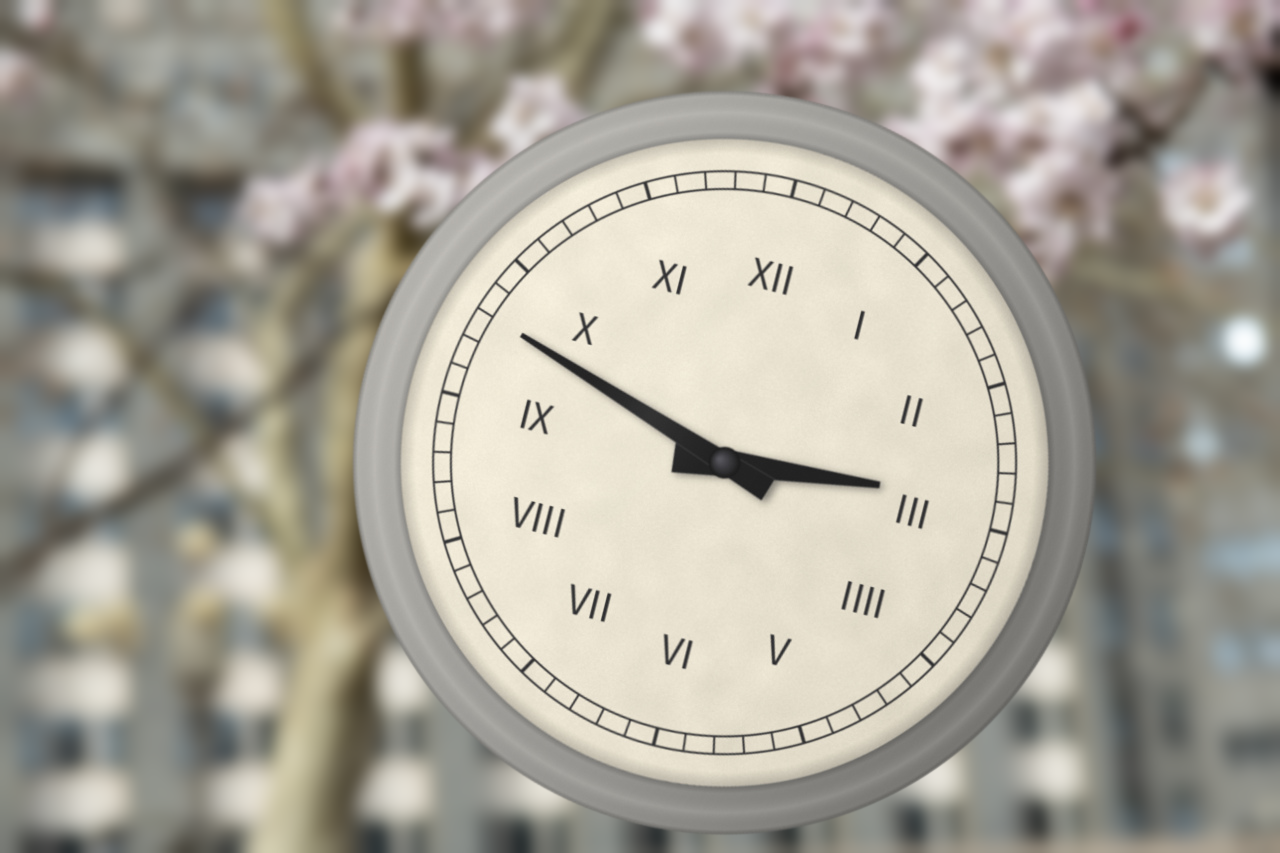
{"hour": 2, "minute": 48}
